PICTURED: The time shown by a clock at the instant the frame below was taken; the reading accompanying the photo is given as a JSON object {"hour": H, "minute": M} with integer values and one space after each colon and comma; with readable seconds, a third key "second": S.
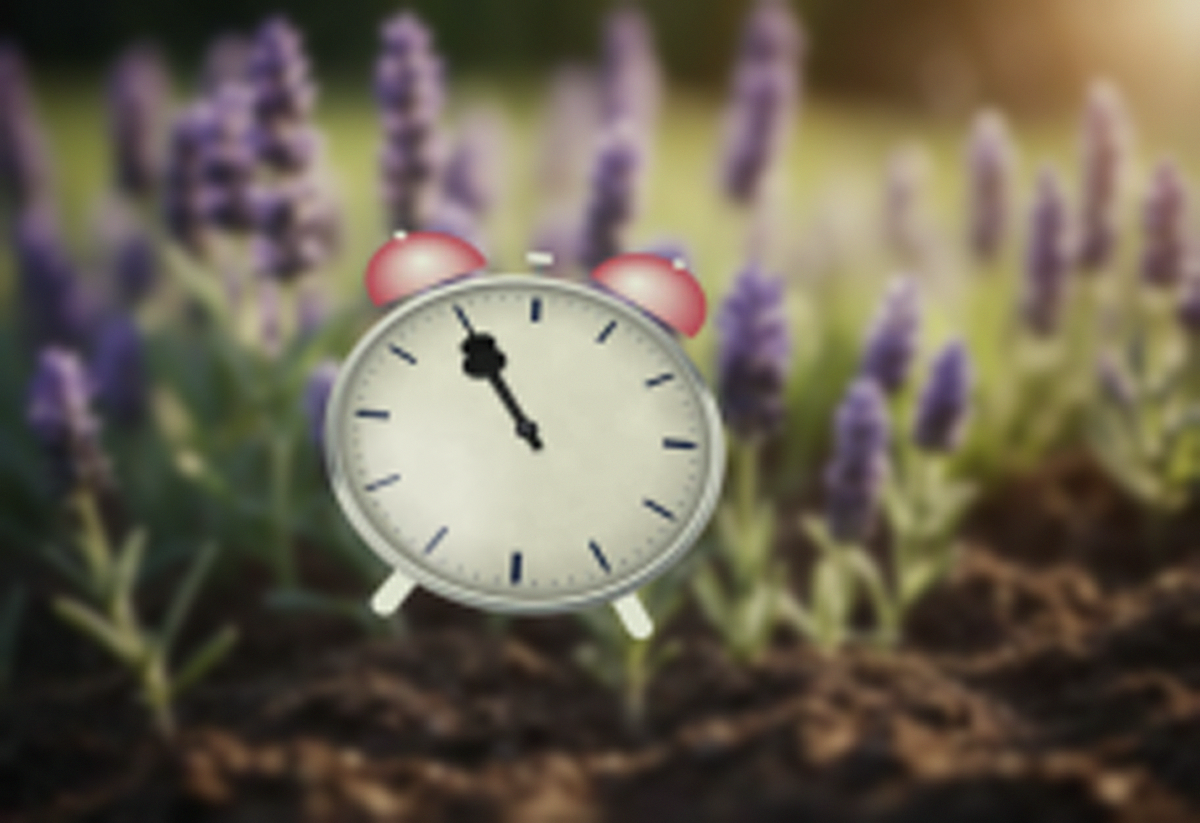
{"hour": 10, "minute": 55}
